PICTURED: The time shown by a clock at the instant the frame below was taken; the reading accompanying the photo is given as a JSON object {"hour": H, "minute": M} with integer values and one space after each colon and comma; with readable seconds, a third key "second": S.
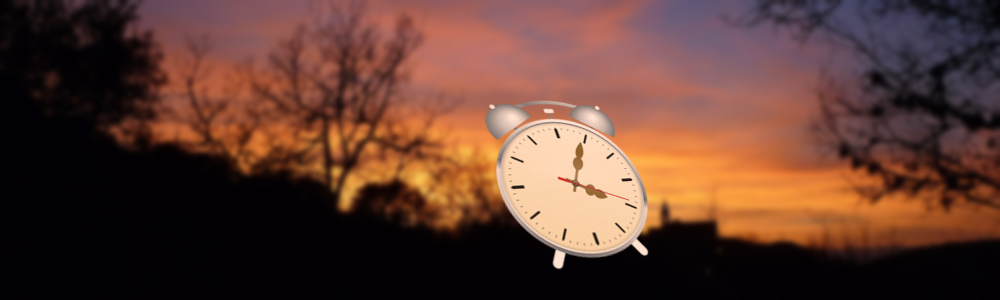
{"hour": 4, "minute": 4, "second": 19}
